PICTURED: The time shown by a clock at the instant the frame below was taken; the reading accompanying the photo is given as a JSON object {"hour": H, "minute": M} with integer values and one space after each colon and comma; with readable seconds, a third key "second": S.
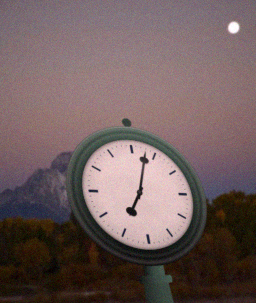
{"hour": 7, "minute": 3}
